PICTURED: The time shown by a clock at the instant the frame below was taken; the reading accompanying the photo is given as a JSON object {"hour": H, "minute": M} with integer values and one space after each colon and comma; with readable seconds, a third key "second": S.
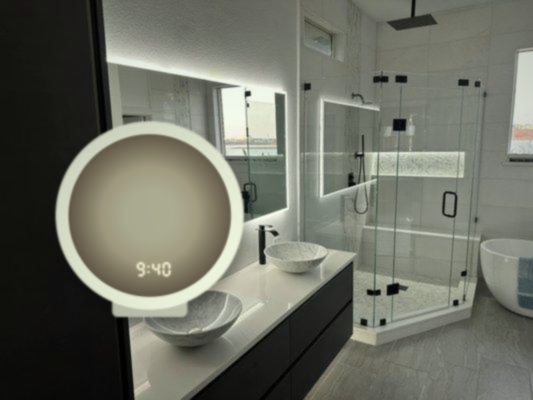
{"hour": 9, "minute": 40}
